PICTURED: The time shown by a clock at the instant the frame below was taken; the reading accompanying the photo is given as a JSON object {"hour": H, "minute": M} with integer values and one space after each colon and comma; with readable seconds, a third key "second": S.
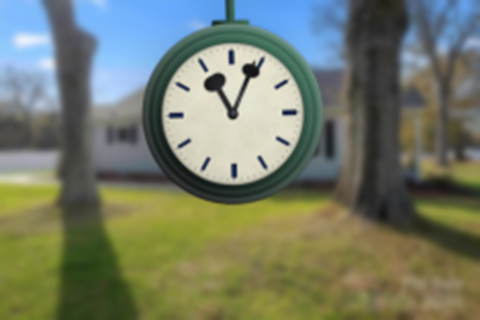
{"hour": 11, "minute": 4}
